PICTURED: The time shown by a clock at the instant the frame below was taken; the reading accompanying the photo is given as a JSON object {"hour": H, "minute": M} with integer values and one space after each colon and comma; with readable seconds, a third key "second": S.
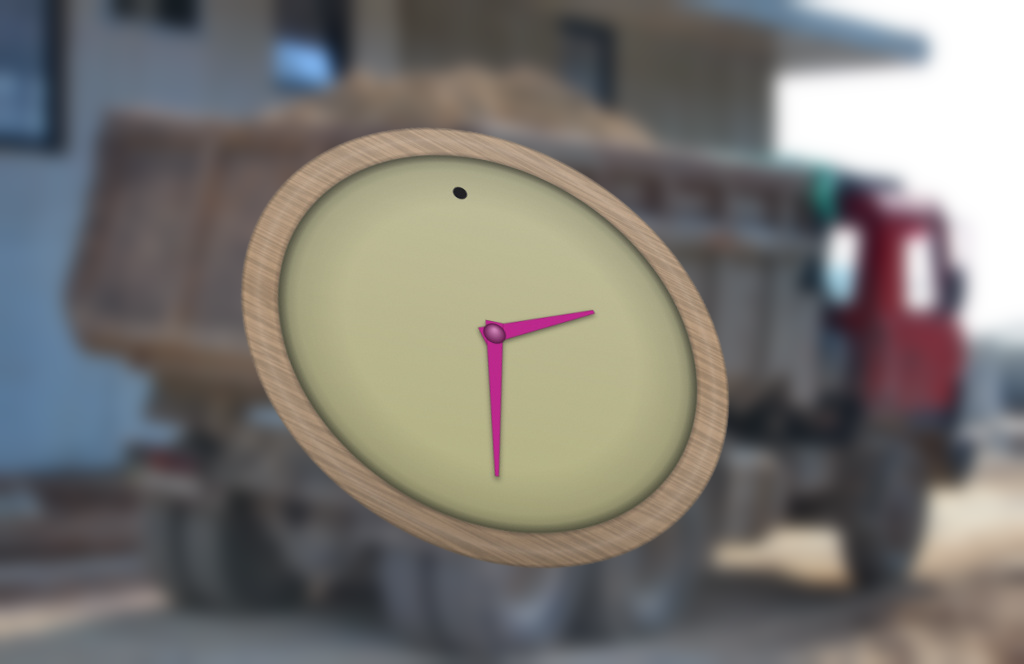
{"hour": 2, "minute": 32}
